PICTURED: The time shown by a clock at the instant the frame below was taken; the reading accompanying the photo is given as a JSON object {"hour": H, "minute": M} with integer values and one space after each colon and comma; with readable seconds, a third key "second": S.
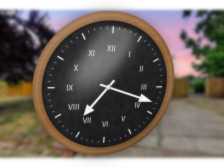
{"hour": 7, "minute": 18}
